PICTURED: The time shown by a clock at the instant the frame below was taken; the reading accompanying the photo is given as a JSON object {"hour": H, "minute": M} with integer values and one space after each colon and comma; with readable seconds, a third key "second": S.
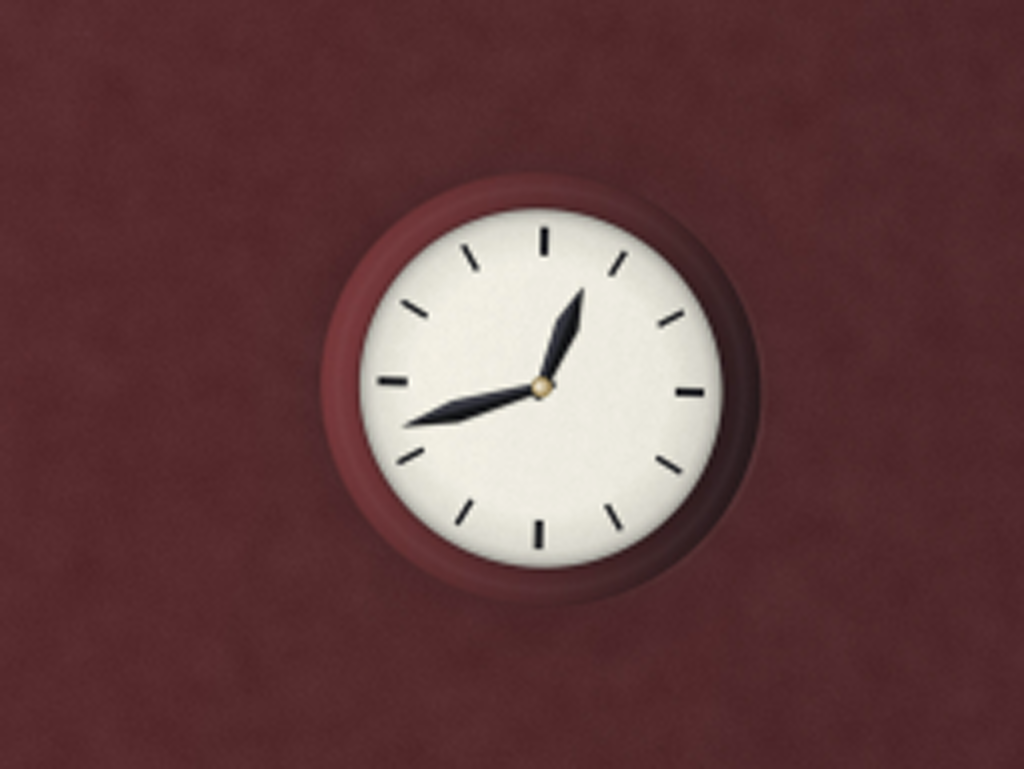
{"hour": 12, "minute": 42}
